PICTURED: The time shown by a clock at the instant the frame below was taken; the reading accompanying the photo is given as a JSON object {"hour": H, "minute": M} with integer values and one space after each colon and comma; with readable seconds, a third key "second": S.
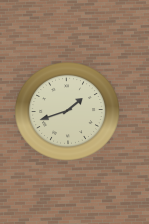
{"hour": 1, "minute": 42}
